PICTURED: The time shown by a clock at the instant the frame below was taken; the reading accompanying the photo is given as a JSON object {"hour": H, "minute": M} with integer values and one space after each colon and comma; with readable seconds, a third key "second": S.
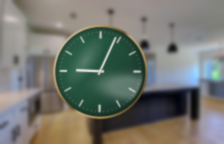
{"hour": 9, "minute": 4}
